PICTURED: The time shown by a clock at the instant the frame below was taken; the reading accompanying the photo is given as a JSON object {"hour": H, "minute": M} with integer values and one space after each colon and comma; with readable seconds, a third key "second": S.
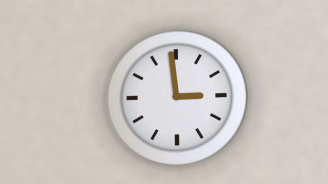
{"hour": 2, "minute": 59}
